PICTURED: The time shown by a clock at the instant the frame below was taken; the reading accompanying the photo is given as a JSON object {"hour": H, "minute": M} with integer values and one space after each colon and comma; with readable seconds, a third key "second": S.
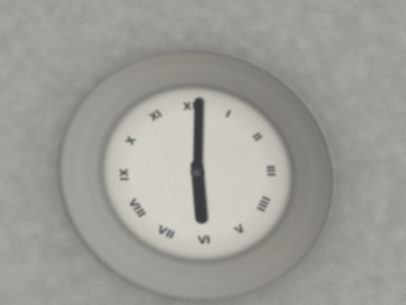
{"hour": 6, "minute": 1}
